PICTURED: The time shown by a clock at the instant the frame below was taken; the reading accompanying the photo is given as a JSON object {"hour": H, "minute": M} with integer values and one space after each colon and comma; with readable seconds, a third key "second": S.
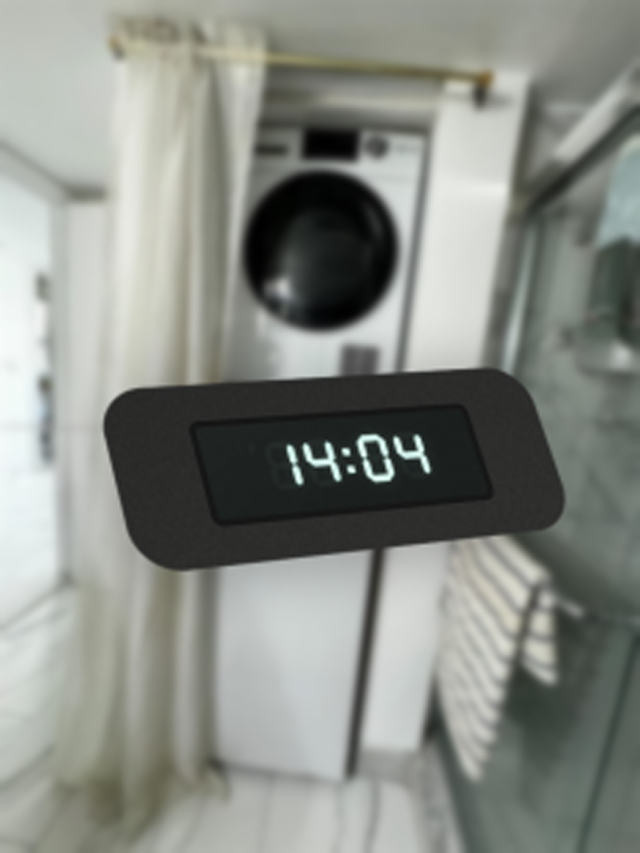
{"hour": 14, "minute": 4}
